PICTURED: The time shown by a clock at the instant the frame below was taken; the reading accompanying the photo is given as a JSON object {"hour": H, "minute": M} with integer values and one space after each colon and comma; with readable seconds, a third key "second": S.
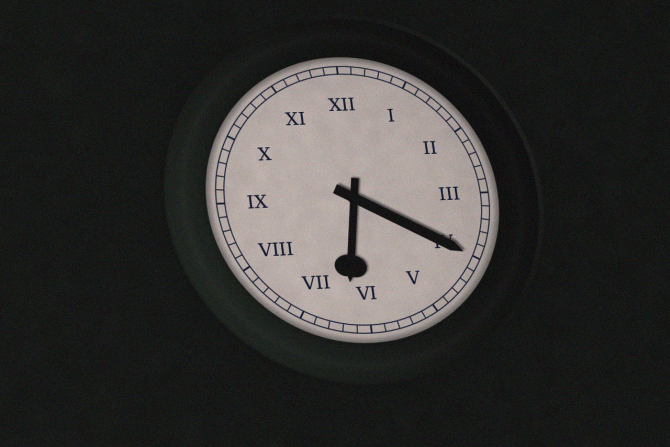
{"hour": 6, "minute": 20}
